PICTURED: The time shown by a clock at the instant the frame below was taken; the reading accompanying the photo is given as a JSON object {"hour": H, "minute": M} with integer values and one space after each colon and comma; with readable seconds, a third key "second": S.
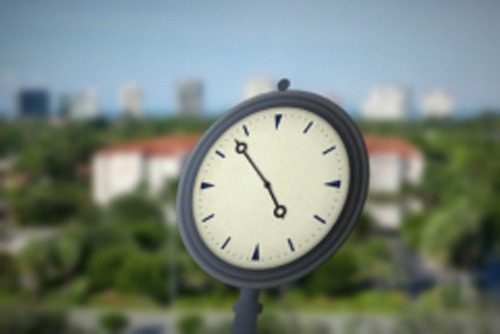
{"hour": 4, "minute": 53}
